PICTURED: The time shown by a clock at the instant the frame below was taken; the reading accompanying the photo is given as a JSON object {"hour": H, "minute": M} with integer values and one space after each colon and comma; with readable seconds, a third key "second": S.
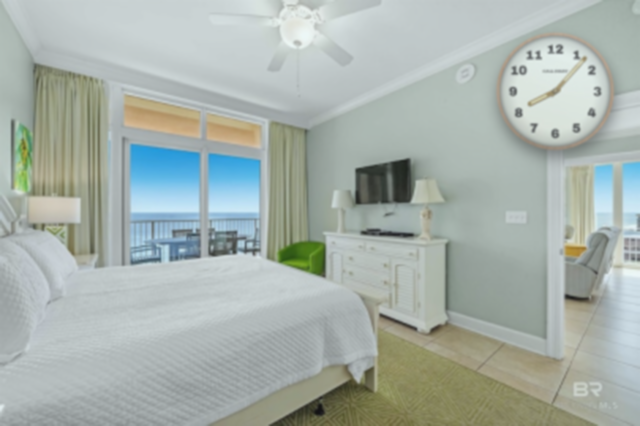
{"hour": 8, "minute": 7}
